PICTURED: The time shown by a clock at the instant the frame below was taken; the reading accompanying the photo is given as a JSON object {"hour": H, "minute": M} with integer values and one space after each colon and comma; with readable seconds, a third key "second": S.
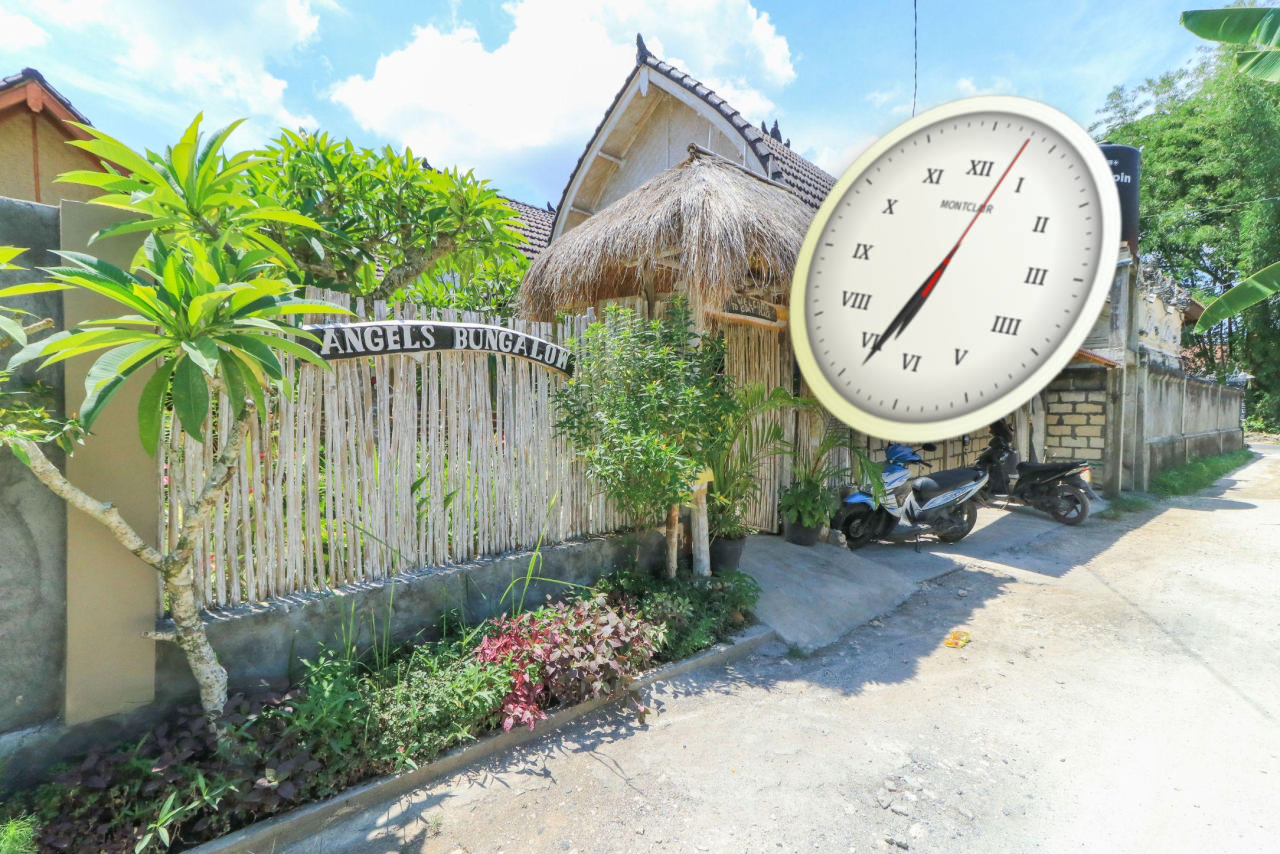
{"hour": 6, "minute": 34, "second": 3}
